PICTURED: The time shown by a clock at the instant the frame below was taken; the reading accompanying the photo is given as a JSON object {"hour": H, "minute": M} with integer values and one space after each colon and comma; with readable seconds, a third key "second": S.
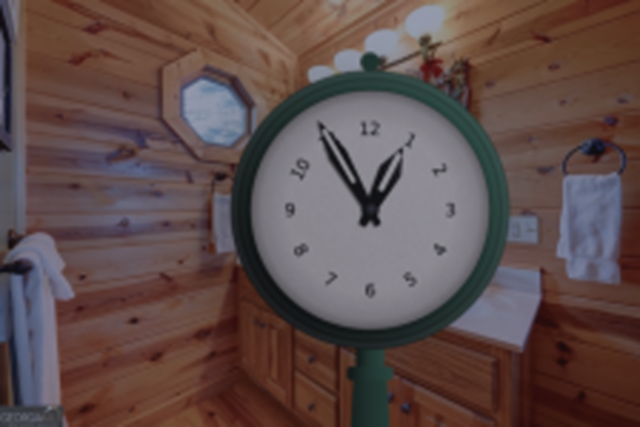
{"hour": 12, "minute": 55}
